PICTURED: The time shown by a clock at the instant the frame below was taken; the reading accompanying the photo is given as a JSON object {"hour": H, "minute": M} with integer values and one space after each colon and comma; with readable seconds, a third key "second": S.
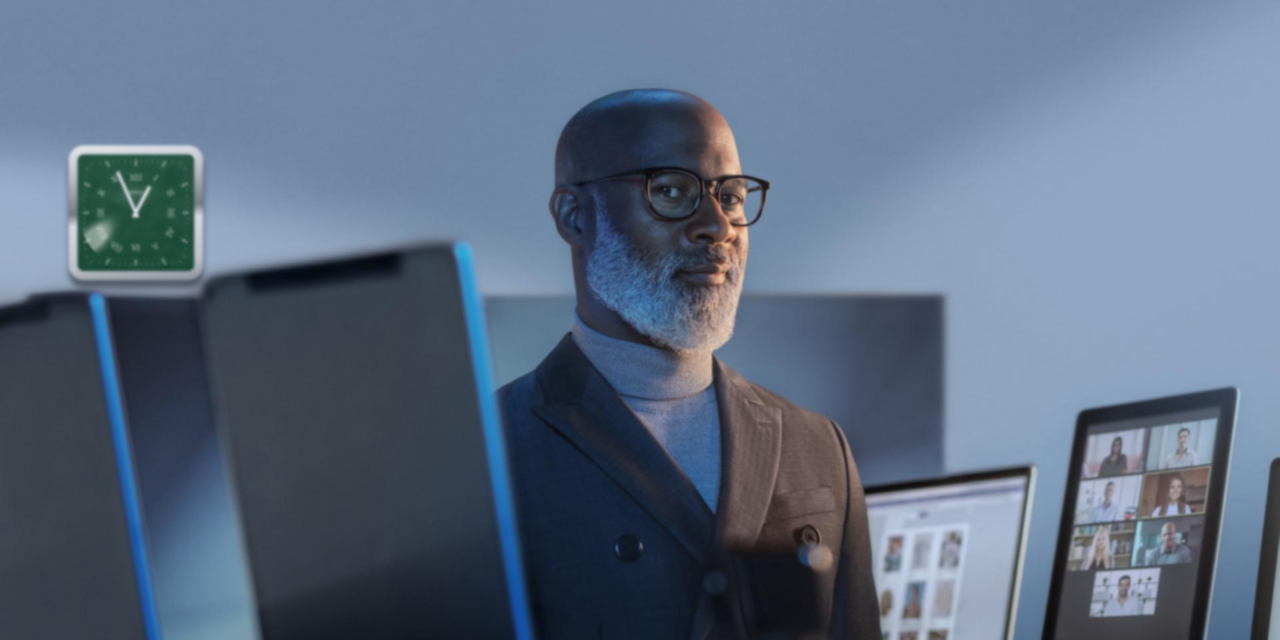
{"hour": 12, "minute": 56}
